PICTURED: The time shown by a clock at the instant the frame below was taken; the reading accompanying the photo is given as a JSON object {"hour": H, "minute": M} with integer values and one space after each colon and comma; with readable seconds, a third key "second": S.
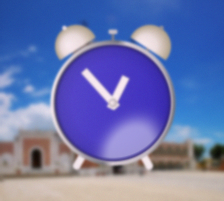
{"hour": 12, "minute": 53}
